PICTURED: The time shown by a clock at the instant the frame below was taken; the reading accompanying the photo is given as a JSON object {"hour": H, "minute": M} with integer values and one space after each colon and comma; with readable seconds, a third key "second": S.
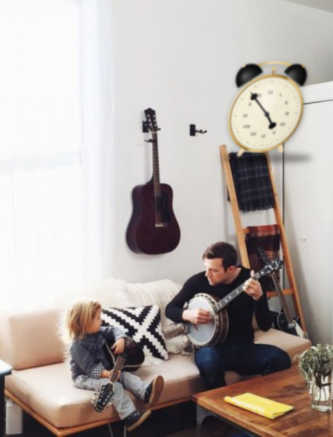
{"hour": 4, "minute": 53}
